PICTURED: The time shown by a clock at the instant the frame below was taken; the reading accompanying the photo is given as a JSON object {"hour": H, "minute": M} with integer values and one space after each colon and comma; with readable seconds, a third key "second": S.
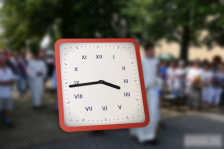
{"hour": 3, "minute": 44}
